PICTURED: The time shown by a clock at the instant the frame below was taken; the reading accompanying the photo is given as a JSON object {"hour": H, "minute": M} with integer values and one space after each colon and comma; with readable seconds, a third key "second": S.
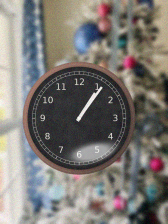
{"hour": 1, "minute": 6}
